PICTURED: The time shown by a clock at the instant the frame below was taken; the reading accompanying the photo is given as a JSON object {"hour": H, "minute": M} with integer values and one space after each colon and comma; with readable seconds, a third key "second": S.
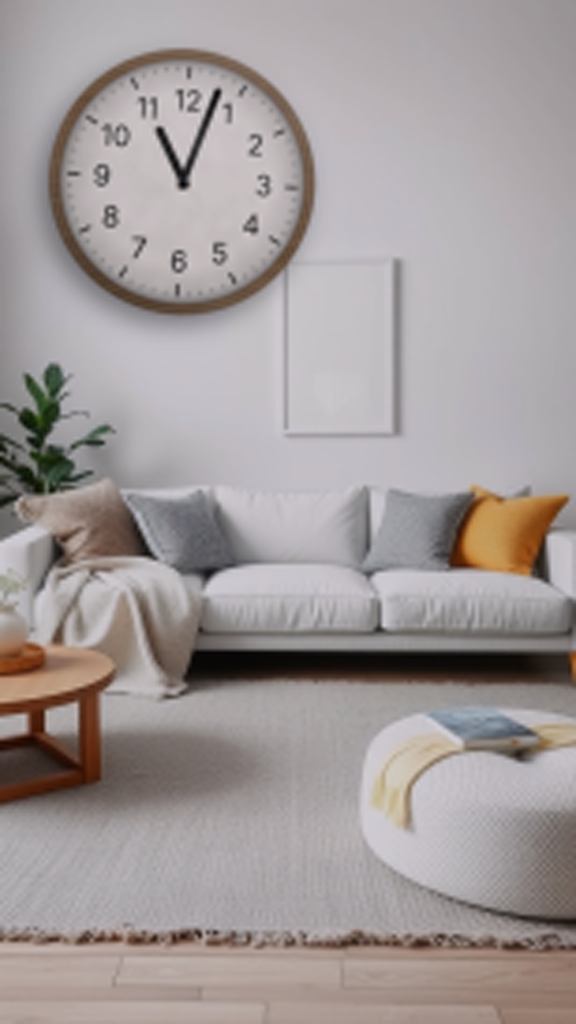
{"hour": 11, "minute": 3}
